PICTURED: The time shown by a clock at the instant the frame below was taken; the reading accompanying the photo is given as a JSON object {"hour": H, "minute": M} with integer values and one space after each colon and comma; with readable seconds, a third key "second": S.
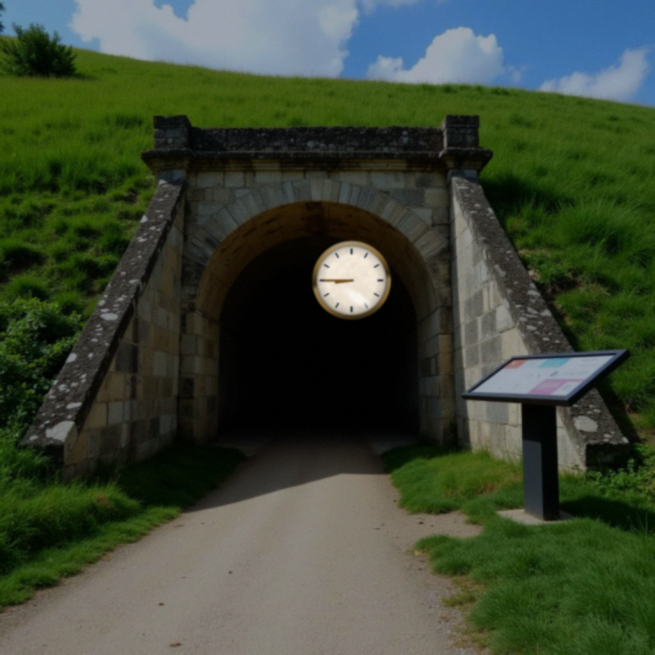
{"hour": 8, "minute": 45}
